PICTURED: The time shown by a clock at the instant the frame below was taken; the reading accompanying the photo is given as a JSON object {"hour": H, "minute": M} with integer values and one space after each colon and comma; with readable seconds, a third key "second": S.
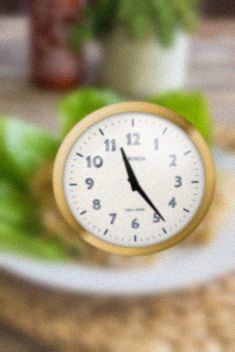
{"hour": 11, "minute": 24}
